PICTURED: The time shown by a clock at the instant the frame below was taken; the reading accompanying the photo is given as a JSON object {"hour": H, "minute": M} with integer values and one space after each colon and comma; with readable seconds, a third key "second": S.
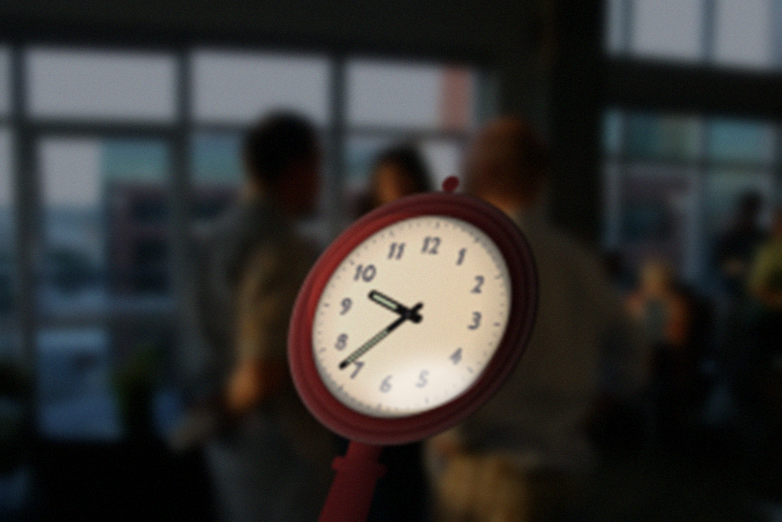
{"hour": 9, "minute": 37}
